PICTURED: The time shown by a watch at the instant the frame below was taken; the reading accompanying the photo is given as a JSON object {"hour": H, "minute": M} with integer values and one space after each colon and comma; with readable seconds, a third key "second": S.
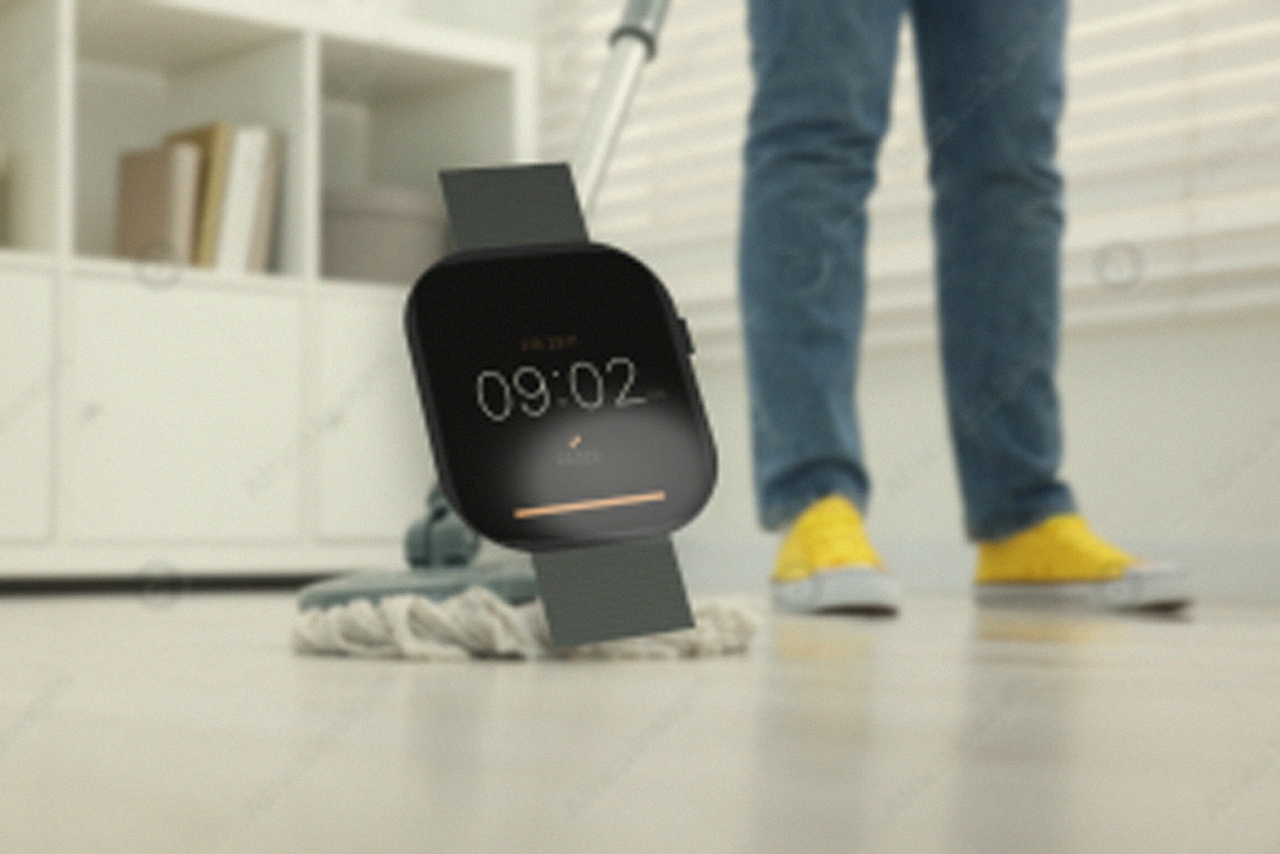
{"hour": 9, "minute": 2}
